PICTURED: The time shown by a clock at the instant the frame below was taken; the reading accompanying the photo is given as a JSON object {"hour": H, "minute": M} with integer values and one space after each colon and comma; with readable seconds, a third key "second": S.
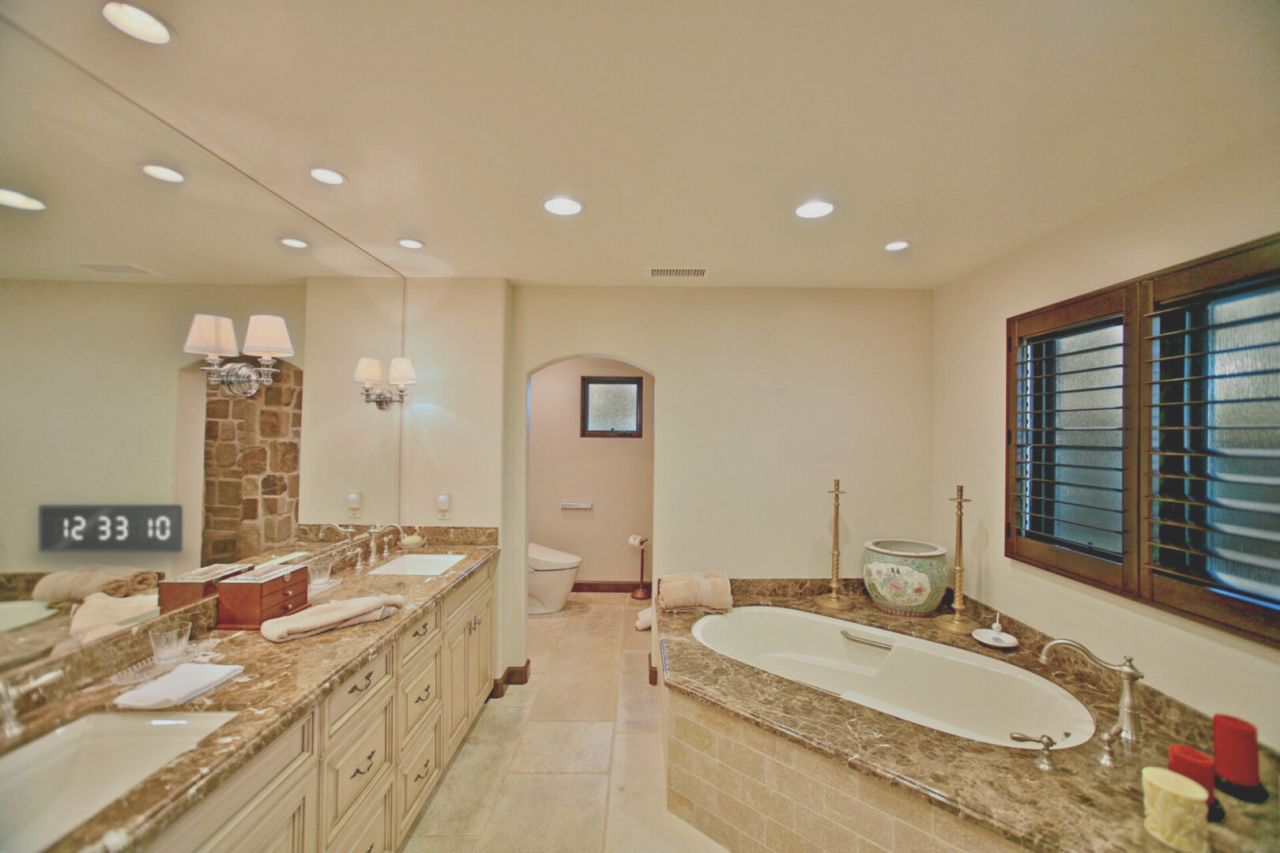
{"hour": 12, "minute": 33, "second": 10}
